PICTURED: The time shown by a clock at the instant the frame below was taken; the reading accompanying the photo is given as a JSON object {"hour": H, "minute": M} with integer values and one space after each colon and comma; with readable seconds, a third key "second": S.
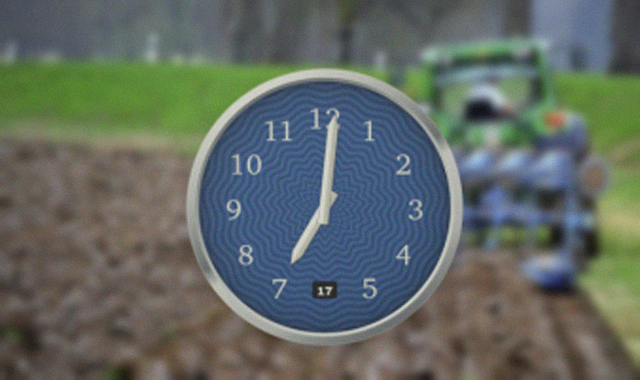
{"hour": 7, "minute": 1}
